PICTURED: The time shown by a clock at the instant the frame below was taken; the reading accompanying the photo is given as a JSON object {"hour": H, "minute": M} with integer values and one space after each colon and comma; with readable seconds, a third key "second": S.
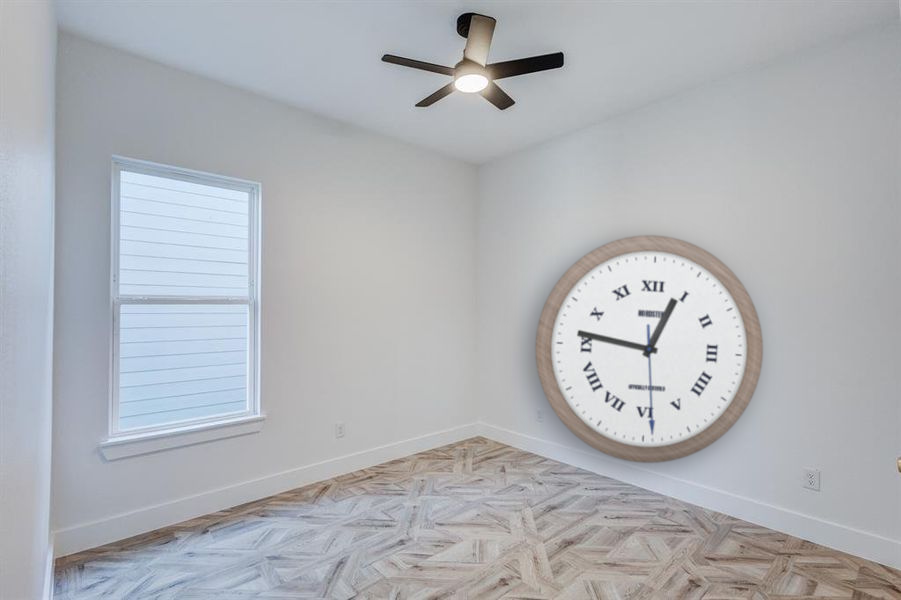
{"hour": 12, "minute": 46, "second": 29}
